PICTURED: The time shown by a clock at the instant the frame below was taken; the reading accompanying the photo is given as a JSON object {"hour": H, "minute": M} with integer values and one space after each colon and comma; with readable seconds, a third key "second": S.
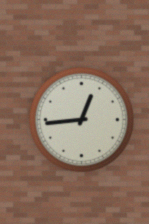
{"hour": 12, "minute": 44}
